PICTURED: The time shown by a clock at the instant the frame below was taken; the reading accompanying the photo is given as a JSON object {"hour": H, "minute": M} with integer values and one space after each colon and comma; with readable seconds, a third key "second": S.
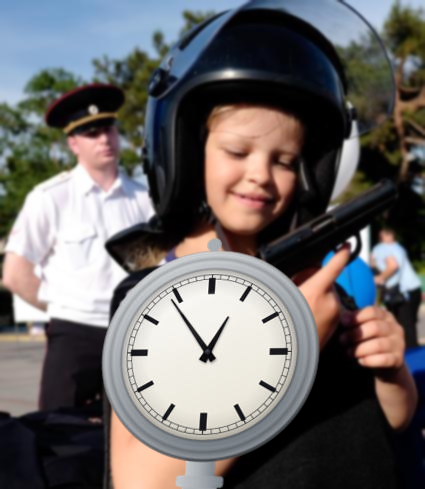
{"hour": 12, "minute": 54}
